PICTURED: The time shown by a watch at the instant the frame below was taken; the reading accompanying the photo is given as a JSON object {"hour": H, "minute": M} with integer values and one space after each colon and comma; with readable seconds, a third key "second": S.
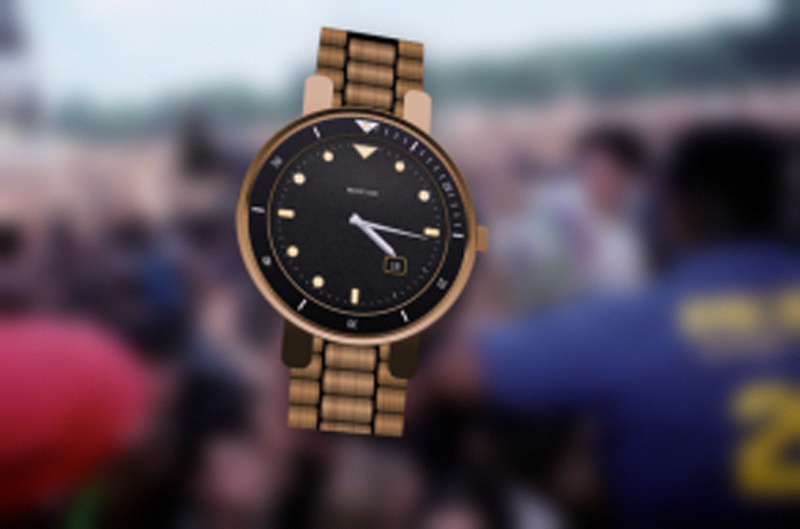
{"hour": 4, "minute": 16}
